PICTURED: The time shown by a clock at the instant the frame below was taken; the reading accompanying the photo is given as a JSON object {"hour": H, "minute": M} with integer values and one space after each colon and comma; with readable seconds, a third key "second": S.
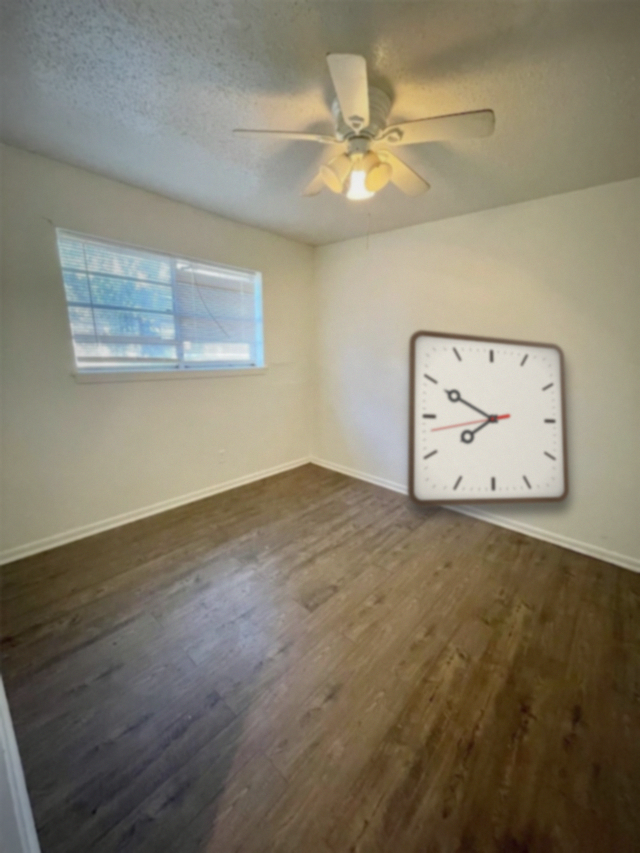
{"hour": 7, "minute": 49, "second": 43}
